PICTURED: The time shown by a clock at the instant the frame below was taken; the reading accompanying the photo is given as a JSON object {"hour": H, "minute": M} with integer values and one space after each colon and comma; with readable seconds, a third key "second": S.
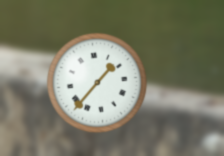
{"hour": 1, "minute": 38}
